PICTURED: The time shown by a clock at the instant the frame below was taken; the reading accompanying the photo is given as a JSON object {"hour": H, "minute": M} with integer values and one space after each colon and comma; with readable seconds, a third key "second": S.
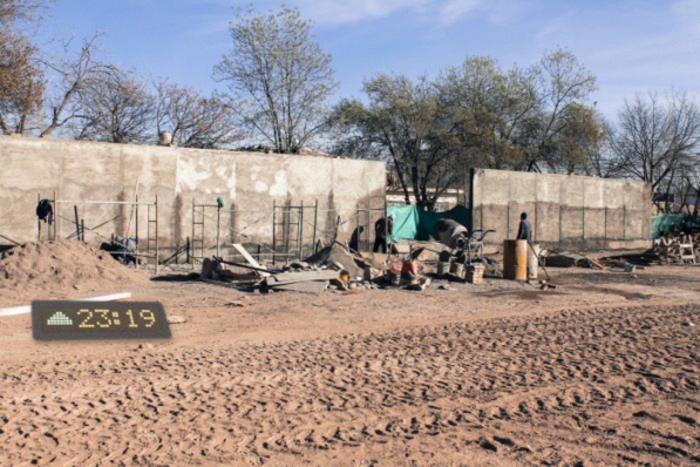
{"hour": 23, "minute": 19}
